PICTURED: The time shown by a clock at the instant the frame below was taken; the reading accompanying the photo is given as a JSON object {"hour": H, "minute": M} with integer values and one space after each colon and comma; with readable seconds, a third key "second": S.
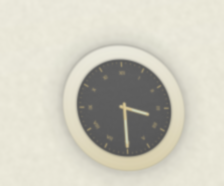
{"hour": 3, "minute": 30}
